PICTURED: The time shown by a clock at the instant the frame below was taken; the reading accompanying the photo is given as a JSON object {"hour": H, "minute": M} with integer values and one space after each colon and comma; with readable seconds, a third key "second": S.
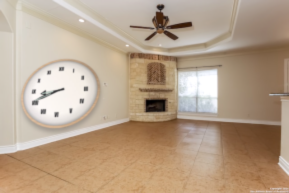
{"hour": 8, "minute": 41}
